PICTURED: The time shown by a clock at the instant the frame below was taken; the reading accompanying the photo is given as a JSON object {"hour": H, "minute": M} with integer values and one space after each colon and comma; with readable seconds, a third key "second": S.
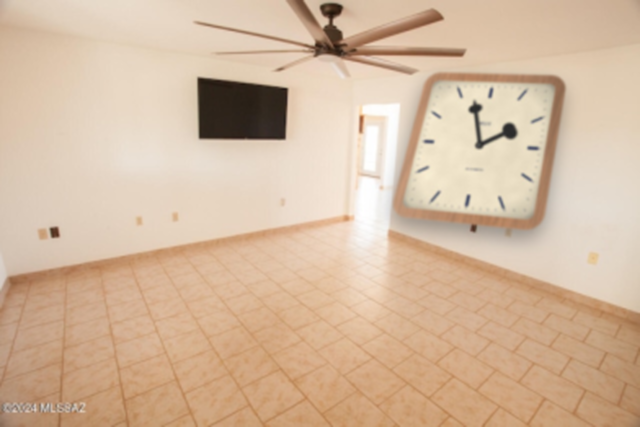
{"hour": 1, "minute": 57}
